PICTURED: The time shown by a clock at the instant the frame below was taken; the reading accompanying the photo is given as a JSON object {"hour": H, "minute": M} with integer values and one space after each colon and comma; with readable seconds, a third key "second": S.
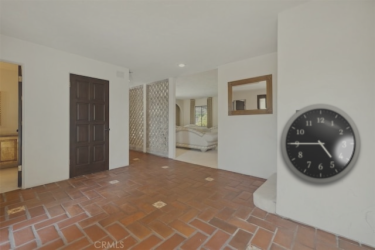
{"hour": 4, "minute": 45}
